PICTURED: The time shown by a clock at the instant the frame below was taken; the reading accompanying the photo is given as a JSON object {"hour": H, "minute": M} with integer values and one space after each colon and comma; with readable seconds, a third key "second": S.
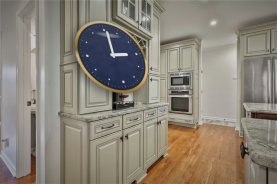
{"hour": 3, "minute": 1}
